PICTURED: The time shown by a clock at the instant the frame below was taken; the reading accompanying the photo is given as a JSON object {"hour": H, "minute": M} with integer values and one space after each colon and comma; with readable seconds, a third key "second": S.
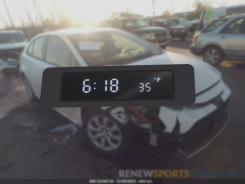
{"hour": 6, "minute": 18}
